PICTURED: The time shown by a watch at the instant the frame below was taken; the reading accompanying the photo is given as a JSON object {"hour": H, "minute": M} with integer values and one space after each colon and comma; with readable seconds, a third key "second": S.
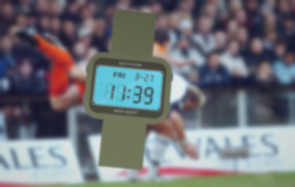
{"hour": 11, "minute": 39}
